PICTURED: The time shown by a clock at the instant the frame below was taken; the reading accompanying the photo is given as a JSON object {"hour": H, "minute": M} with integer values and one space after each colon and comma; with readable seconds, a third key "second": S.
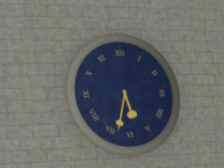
{"hour": 5, "minute": 33}
